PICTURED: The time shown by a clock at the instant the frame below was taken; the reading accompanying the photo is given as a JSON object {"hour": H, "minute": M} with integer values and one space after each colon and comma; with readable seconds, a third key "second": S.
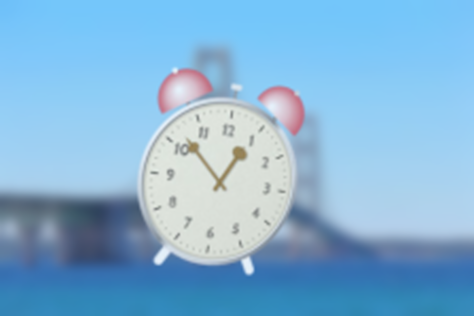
{"hour": 12, "minute": 52}
